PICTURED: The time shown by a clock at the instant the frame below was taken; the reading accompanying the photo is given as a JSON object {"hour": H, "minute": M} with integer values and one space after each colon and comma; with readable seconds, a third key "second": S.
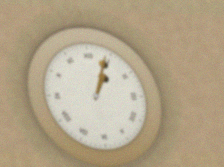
{"hour": 1, "minute": 4}
